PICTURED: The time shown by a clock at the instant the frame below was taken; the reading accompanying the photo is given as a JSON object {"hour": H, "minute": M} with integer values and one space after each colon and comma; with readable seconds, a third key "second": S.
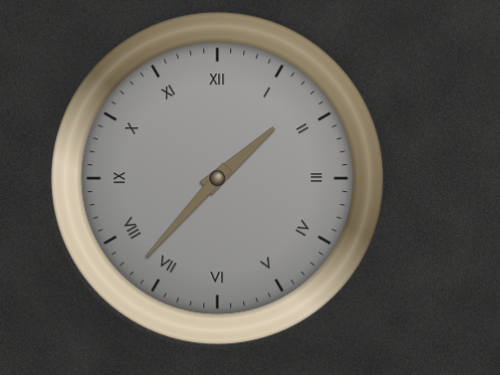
{"hour": 1, "minute": 37}
